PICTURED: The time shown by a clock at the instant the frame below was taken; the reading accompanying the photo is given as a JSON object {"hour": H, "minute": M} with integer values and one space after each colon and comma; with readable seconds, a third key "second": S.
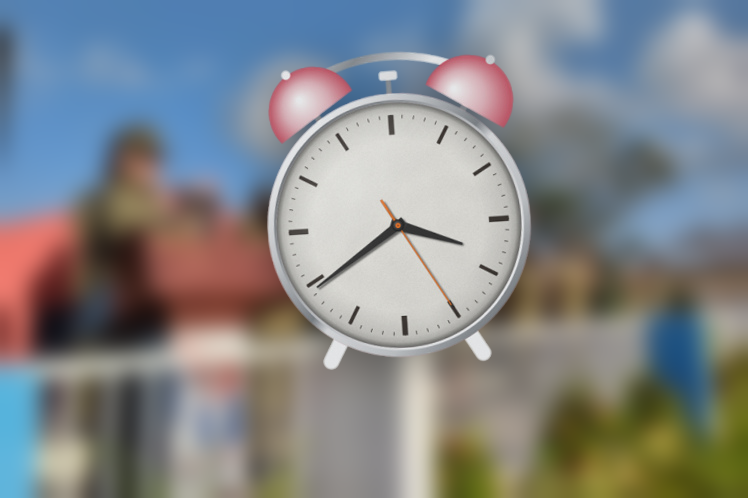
{"hour": 3, "minute": 39, "second": 25}
